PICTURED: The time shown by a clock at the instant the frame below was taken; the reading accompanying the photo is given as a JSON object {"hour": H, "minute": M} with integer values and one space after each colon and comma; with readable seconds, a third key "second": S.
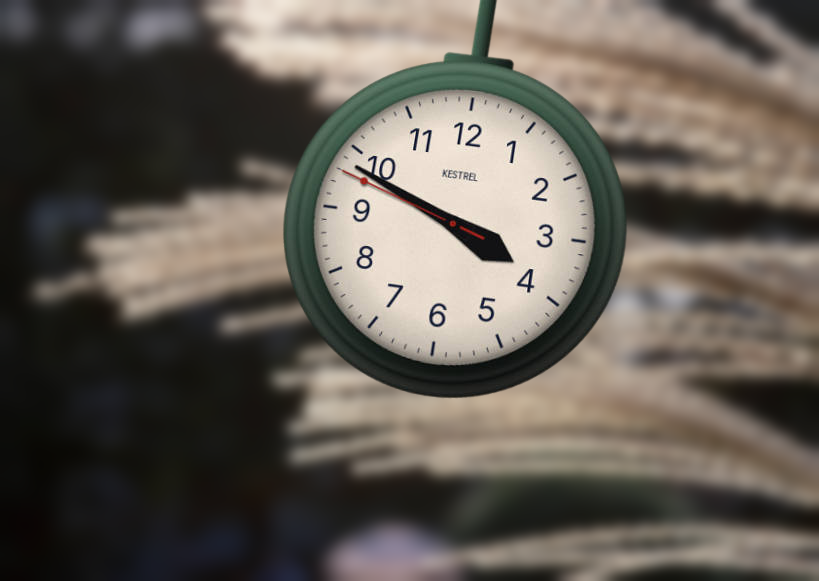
{"hour": 3, "minute": 48, "second": 48}
